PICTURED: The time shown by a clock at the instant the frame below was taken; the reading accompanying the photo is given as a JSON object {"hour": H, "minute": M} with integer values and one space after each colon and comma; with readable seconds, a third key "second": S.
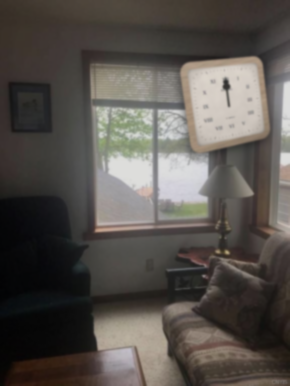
{"hour": 12, "minute": 0}
